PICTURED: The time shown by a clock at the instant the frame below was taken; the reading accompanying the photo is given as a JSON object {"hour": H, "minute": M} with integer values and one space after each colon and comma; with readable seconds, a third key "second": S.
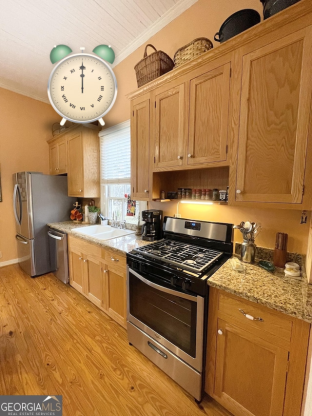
{"hour": 12, "minute": 0}
